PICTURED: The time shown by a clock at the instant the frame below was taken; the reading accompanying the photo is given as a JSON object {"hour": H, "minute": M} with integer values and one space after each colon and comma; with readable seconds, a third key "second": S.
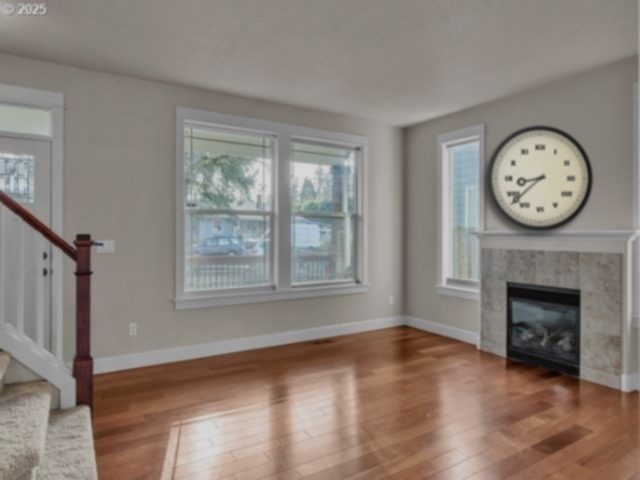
{"hour": 8, "minute": 38}
